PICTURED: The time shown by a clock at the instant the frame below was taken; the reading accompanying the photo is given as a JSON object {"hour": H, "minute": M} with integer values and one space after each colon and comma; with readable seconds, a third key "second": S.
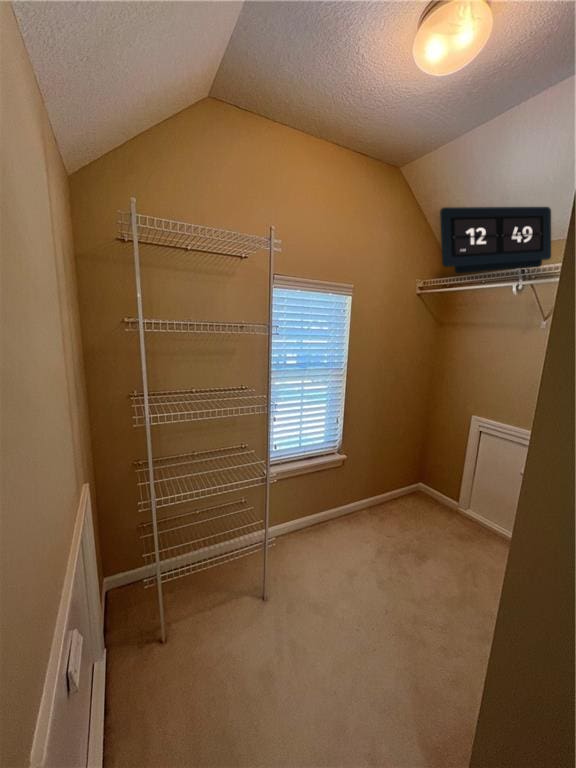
{"hour": 12, "minute": 49}
